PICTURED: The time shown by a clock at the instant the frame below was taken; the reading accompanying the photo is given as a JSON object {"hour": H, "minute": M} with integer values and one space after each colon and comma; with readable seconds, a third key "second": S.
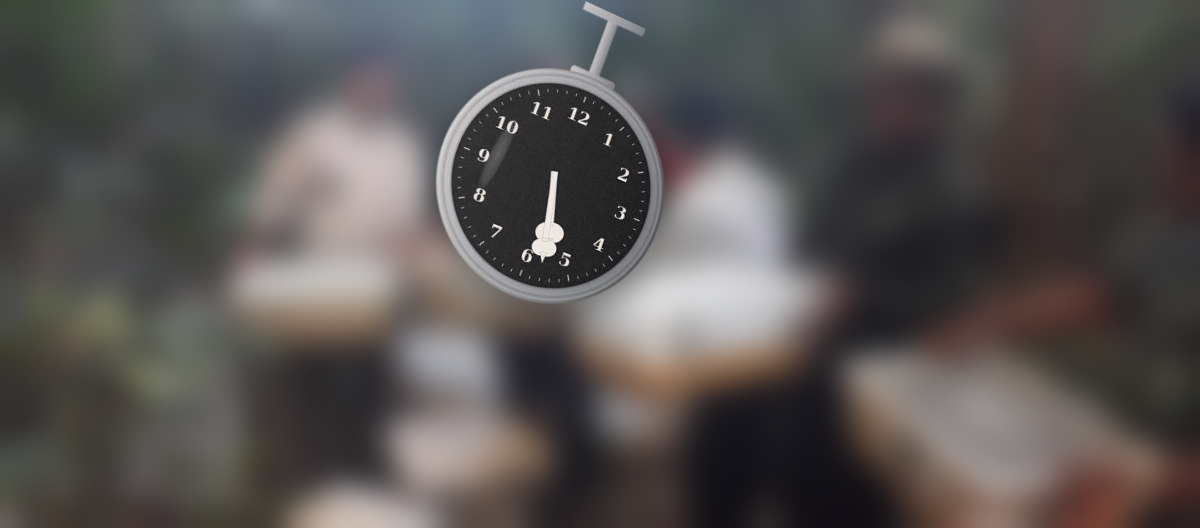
{"hour": 5, "minute": 28}
